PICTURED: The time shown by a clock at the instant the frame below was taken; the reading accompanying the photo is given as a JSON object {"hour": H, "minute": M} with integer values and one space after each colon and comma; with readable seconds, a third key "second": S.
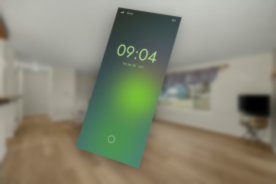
{"hour": 9, "minute": 4}
